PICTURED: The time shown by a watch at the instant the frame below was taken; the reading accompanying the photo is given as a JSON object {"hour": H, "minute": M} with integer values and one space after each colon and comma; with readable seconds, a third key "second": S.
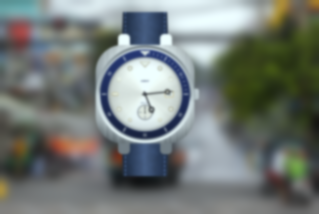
{"hour": 5, "minute": 14}
